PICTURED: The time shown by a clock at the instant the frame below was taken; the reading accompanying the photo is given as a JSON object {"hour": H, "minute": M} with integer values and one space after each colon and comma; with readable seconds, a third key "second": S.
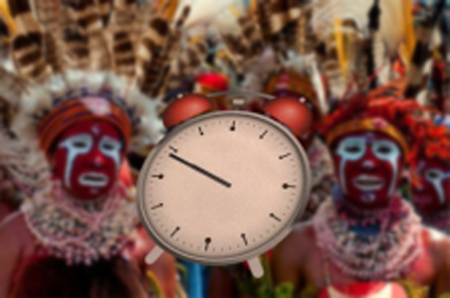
{"hour": 9, "minute": 49}
